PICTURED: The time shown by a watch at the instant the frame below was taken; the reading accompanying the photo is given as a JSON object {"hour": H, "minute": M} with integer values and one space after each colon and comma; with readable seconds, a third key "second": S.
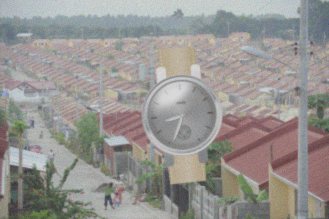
{"hour": 8, "minute": 34}
